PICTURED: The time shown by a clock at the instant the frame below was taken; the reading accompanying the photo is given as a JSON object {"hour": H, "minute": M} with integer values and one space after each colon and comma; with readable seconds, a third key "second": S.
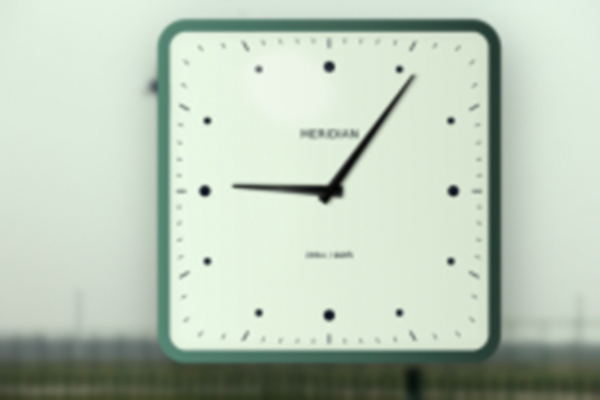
{"hour": 9, "minute": 6}
